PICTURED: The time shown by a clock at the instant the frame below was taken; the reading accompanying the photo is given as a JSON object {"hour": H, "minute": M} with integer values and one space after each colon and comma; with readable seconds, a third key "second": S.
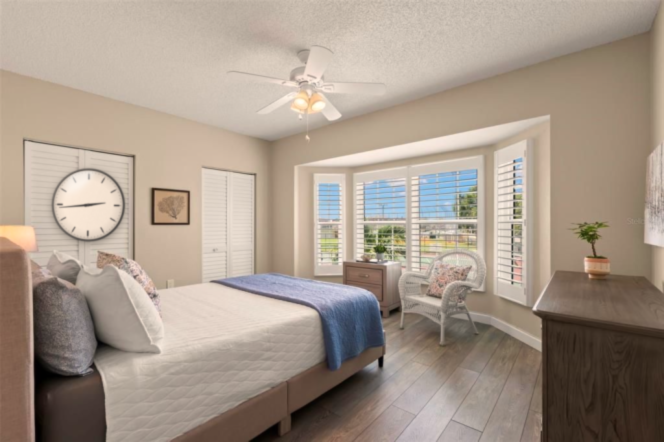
{"hour": 2, "minute": 44}
